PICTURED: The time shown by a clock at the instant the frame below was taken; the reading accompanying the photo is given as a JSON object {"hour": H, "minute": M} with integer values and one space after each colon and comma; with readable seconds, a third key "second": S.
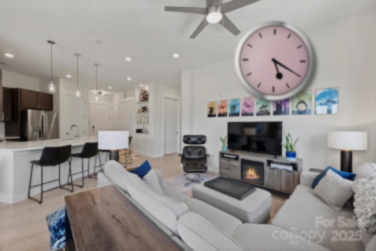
{"hour": 5, "minute": 20}
